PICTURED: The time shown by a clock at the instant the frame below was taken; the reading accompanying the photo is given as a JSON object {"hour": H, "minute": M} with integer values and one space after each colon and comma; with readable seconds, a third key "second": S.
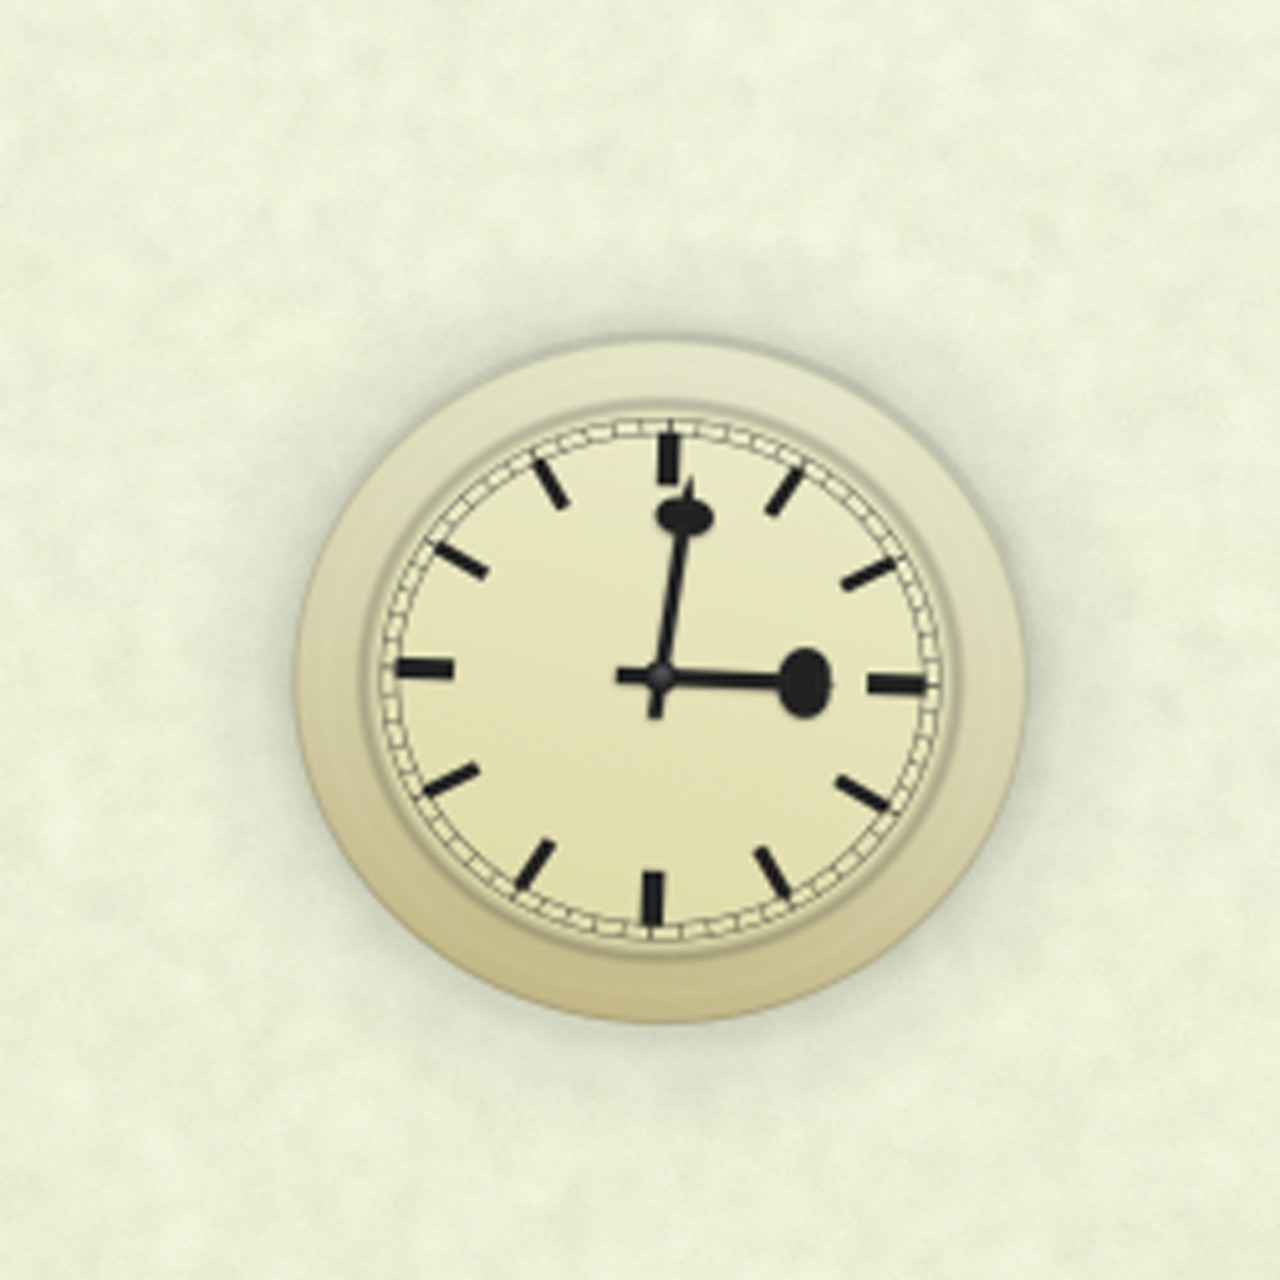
{"hour": 3, "minute": 1}
